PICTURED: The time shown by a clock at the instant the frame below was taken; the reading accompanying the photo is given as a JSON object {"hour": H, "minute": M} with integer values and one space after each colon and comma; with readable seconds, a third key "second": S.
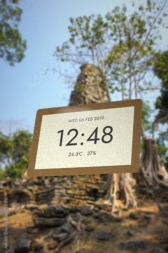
{"hour": 12, "minute": 48}
